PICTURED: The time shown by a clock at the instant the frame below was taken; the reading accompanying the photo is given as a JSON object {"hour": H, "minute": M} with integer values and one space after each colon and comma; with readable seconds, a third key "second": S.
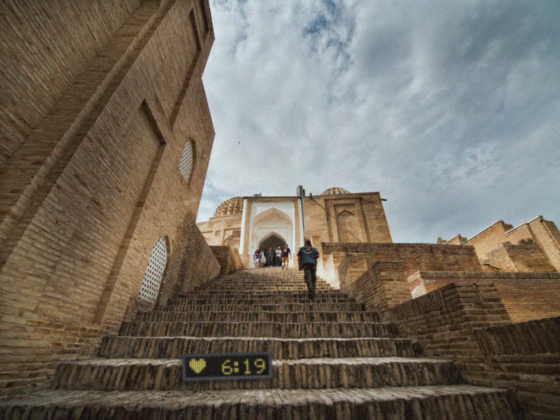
{"hour": 6, "minute": 19}
